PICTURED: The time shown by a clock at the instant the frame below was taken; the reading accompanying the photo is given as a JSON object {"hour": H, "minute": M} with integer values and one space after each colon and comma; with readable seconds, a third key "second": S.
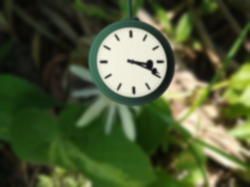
{"hour": 3, "minute": 19}
